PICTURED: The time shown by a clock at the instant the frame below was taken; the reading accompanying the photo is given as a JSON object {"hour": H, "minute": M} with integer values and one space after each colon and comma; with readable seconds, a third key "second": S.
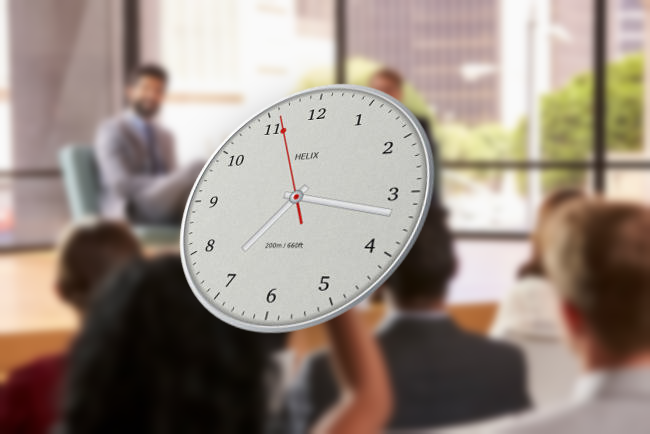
{"hour": 7, "minute": 16, "second": 56}
